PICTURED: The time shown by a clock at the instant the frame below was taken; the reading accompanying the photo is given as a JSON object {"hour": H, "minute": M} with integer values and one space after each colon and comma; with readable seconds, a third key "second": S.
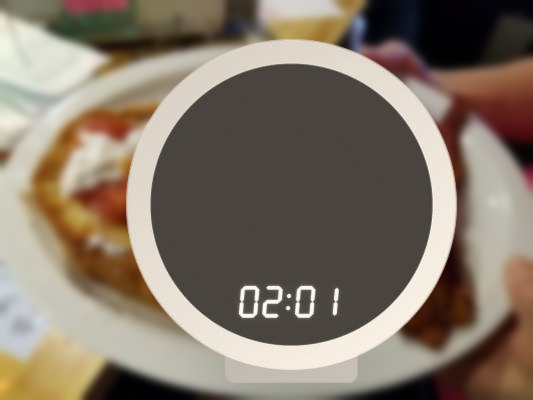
{"hour": 2, "minute": 1}
